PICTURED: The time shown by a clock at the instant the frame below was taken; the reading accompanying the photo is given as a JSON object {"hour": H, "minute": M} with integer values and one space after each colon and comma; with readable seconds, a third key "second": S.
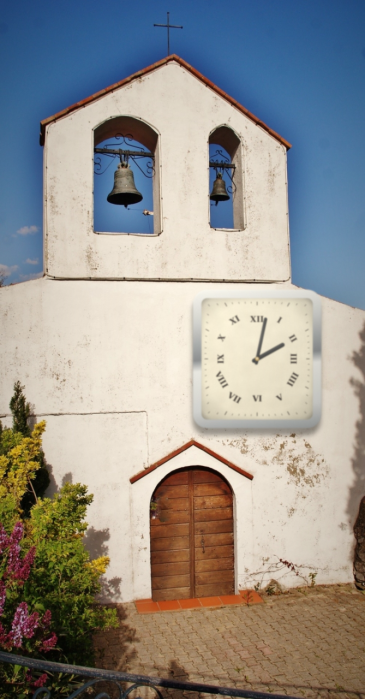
{"hour": 2, "minute": 2}
